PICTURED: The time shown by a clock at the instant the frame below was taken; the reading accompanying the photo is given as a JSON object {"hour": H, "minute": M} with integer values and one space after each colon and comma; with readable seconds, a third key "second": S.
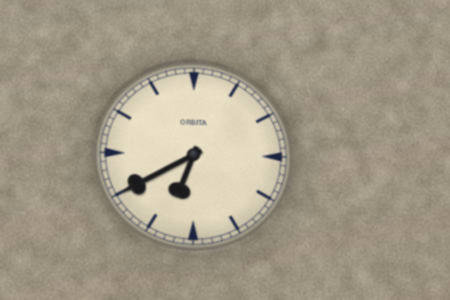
{"hour": 6, "minute": 40}
